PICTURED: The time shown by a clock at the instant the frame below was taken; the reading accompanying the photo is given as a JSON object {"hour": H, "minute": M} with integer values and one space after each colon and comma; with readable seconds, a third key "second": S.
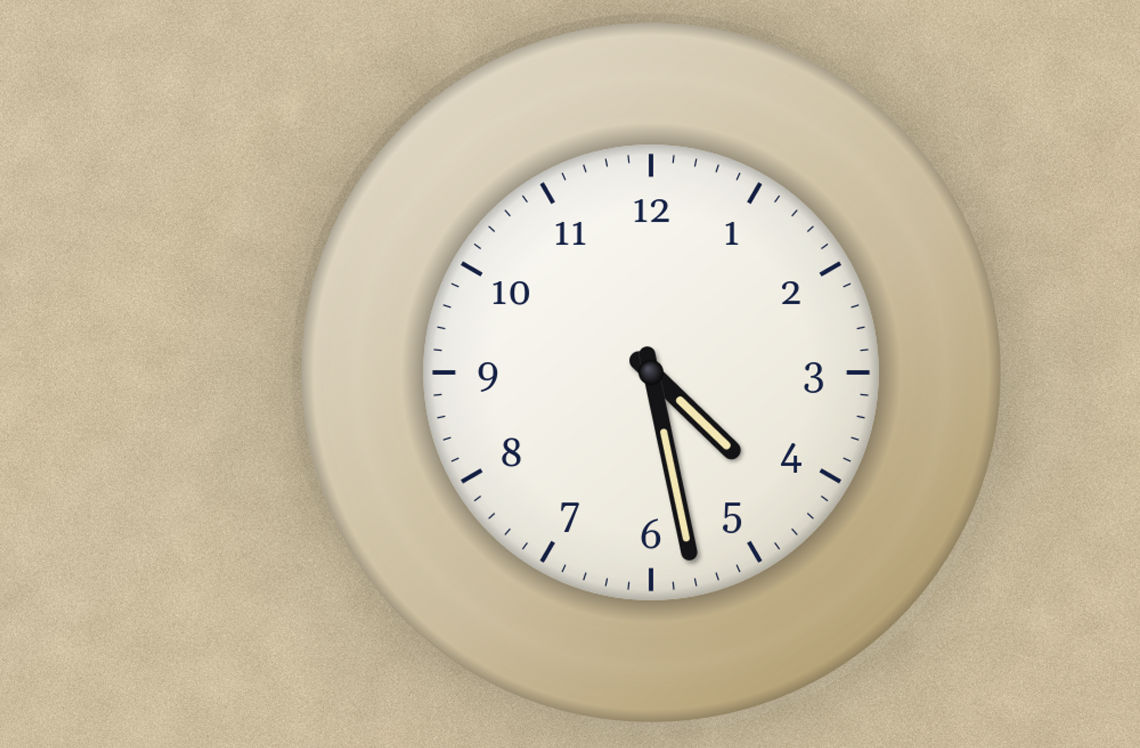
{"hour": 4, "minute": 28}
